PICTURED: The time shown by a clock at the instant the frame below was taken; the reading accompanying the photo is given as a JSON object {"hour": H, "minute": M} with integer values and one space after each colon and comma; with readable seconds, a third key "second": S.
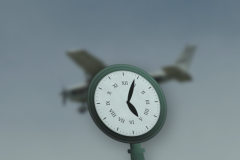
{"hour": 5, "minute": 4}
